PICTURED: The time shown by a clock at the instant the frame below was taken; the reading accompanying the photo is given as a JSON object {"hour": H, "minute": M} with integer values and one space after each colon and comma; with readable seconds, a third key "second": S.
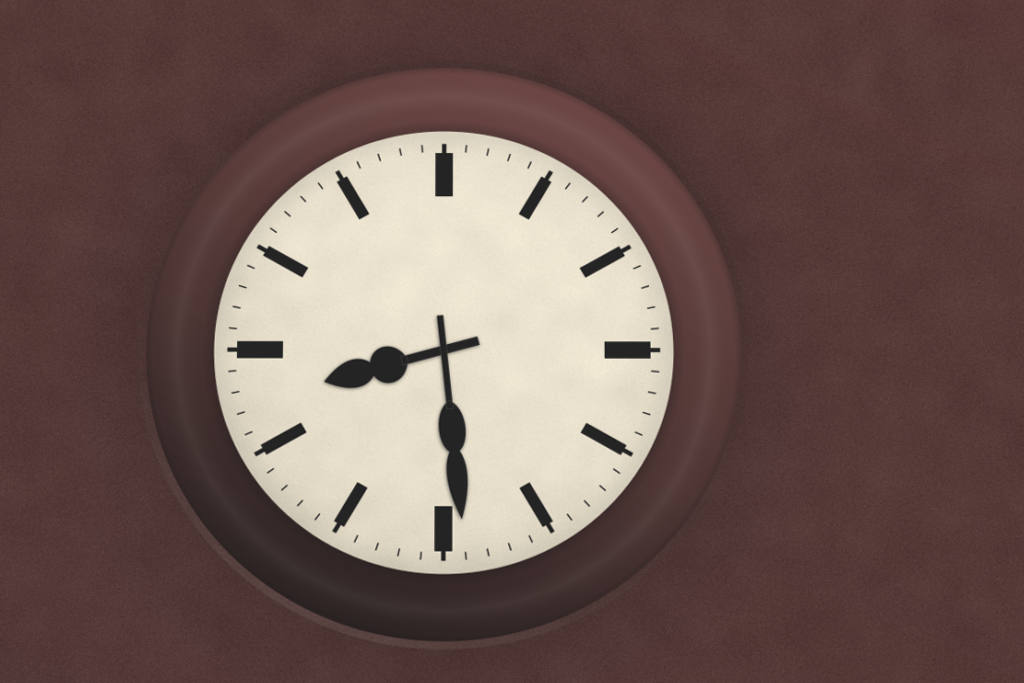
{"hour": 8, "minute": 29}
